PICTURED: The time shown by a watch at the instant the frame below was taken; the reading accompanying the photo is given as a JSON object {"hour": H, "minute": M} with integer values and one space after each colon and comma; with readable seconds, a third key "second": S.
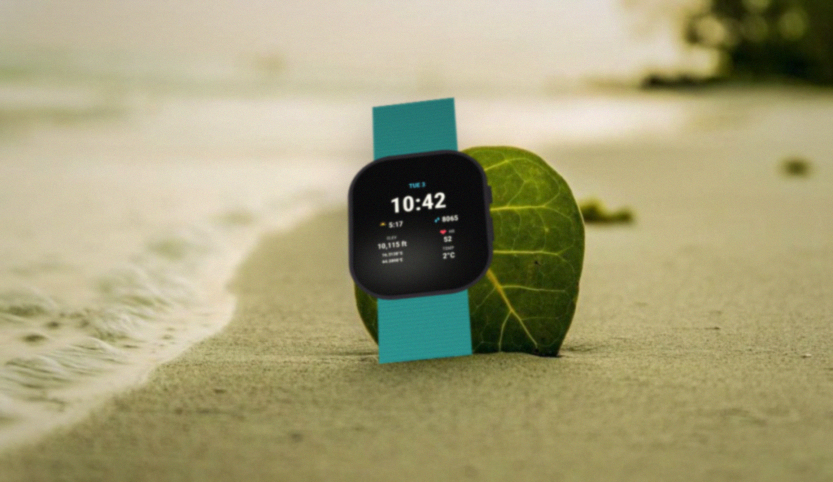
{"hour": 10, "minute": 42}
